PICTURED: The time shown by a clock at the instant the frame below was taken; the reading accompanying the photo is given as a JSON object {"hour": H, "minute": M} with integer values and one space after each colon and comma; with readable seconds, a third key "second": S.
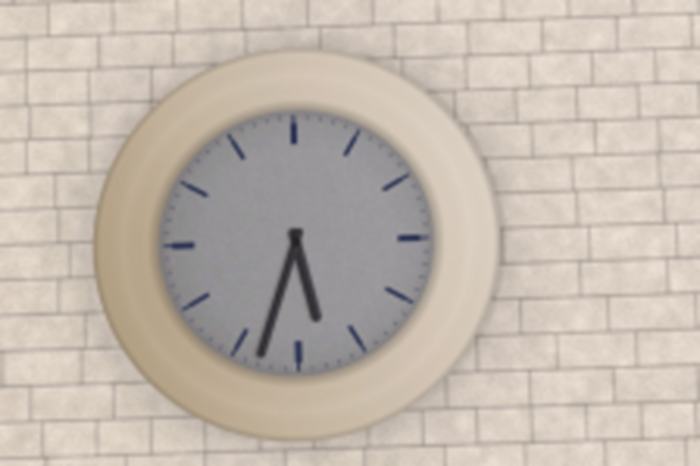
{"hour": 5, "minute": 33}
